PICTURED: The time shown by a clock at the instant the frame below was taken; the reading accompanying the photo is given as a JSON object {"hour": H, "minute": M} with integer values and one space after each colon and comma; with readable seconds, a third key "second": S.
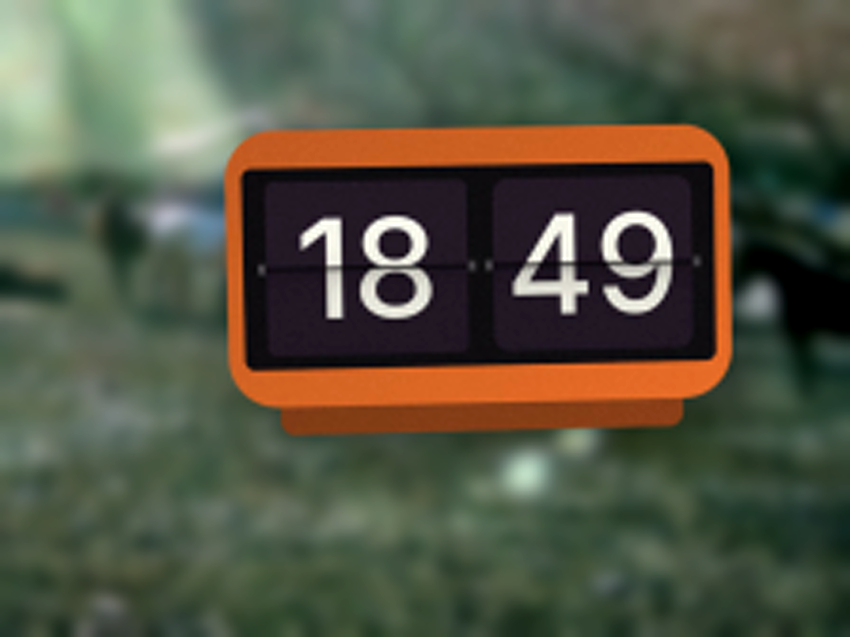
{"hour": 18, "minute": 49}
